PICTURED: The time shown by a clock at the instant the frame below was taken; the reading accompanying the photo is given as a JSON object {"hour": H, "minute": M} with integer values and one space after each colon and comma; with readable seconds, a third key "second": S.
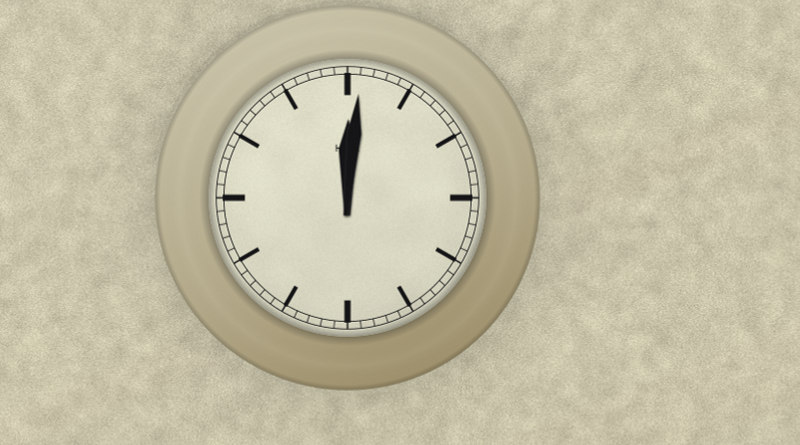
{"hour": 12, "minute": 1}
